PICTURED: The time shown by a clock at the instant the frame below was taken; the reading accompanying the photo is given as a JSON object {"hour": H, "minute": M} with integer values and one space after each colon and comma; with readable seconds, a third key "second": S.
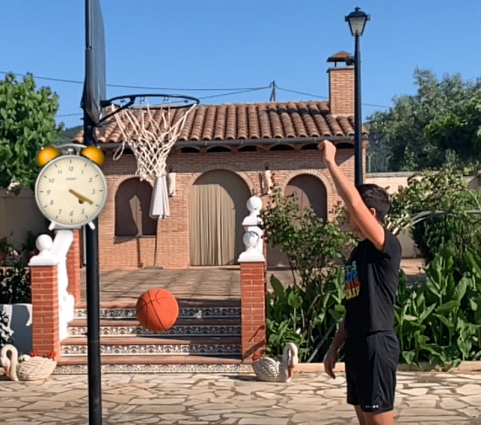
{"hour": 4, "minute": 20}
